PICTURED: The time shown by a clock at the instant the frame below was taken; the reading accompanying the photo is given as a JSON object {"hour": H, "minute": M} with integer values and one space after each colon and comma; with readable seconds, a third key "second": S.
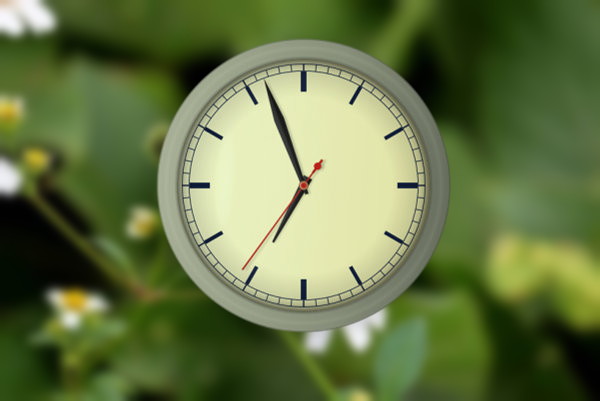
{"hour": 6, "minute": 56, "second": 36}
